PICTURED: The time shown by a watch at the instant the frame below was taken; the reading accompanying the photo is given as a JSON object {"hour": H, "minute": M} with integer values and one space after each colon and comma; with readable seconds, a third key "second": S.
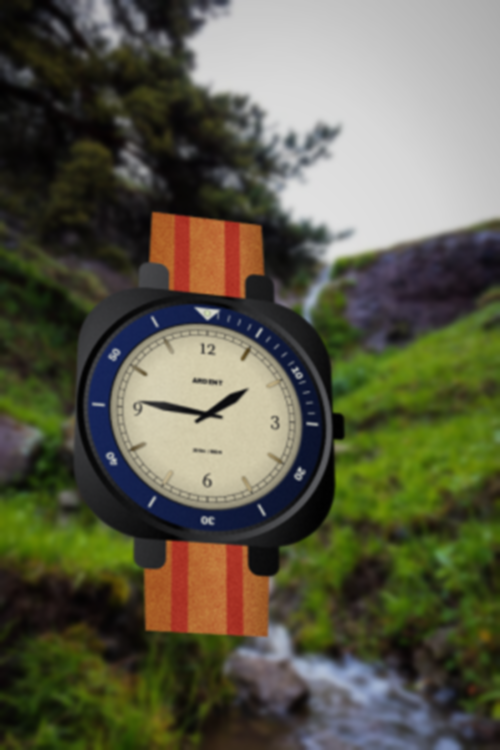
{"hour": 1, "minute": 46}
